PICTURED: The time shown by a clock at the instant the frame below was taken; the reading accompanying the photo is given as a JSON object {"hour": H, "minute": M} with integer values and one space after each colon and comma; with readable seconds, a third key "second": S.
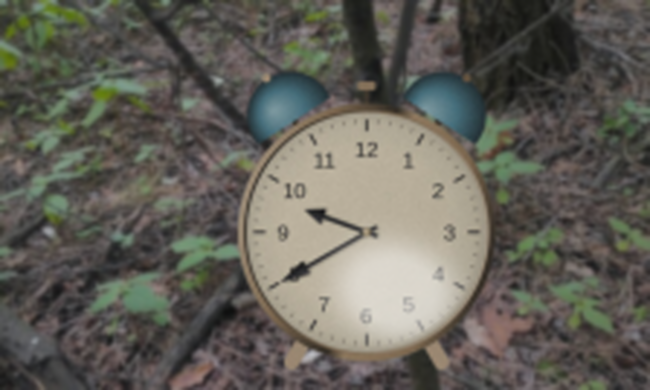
{"hour": 9, "minute": 40}
